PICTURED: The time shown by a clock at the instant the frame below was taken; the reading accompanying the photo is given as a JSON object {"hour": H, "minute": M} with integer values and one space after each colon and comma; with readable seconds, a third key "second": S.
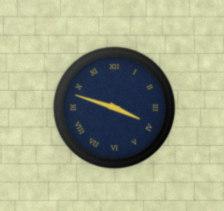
{"hour": 3, "minute": 48}
